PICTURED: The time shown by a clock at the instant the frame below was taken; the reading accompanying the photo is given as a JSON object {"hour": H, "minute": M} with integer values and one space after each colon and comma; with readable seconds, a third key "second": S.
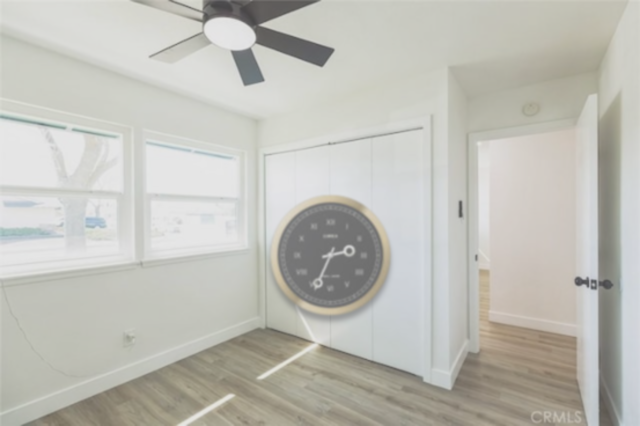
{"hour": 2, "minute": 34}
